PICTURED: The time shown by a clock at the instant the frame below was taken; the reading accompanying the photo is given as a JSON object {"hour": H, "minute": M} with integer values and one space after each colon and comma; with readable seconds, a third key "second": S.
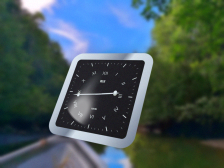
{"hour": 2, "minute": 44}
